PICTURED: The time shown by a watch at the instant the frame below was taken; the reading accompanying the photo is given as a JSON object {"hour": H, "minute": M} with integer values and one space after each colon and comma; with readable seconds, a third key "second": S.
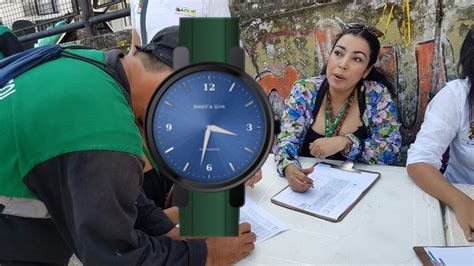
{"hour": 3, "minute": 32}
